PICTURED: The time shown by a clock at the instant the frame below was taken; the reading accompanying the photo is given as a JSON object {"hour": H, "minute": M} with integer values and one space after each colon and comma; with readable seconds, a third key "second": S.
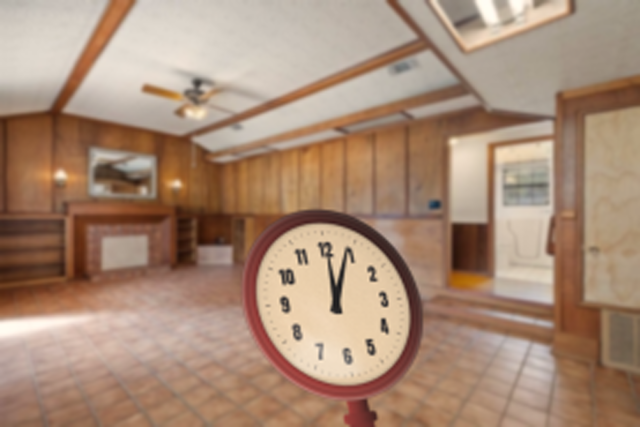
{"hour": 12, "minute": 4}
